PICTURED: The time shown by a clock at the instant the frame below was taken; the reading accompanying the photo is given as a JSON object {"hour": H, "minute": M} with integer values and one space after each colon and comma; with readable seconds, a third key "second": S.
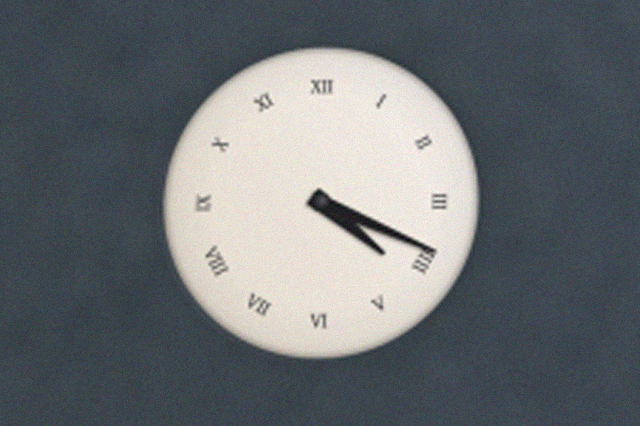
{"hour": 4, "minute": 19}
